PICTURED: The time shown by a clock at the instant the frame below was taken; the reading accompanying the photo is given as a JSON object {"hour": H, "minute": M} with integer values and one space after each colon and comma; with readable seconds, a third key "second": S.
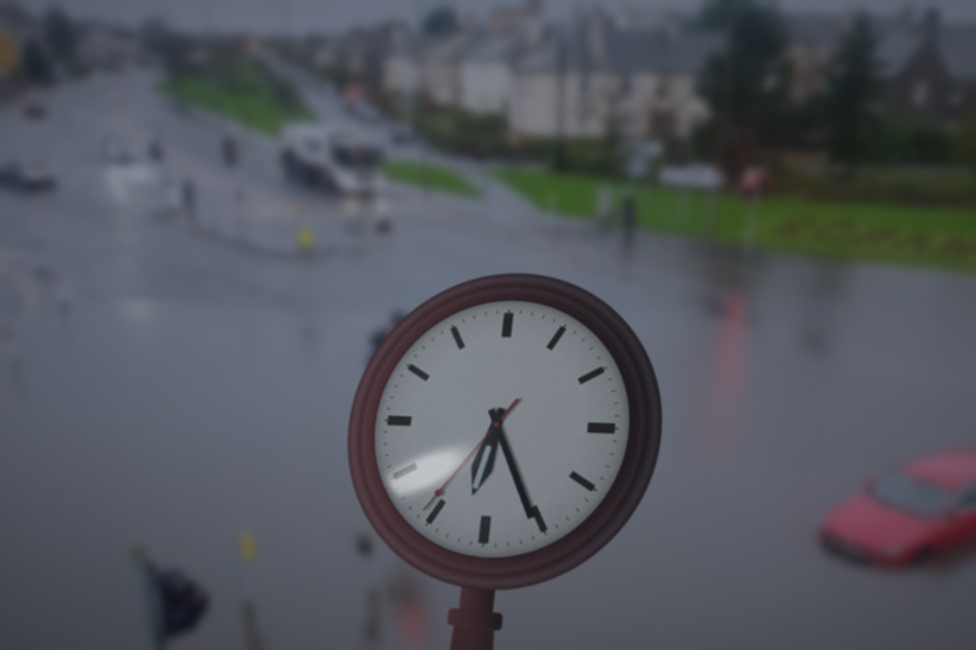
{"hour": 6, "minute": 25, "second": 36}
